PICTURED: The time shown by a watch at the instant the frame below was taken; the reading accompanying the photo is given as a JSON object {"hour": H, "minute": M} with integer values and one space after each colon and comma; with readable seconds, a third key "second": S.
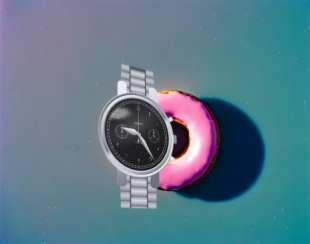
{"hour": 9, "minute": 24}
